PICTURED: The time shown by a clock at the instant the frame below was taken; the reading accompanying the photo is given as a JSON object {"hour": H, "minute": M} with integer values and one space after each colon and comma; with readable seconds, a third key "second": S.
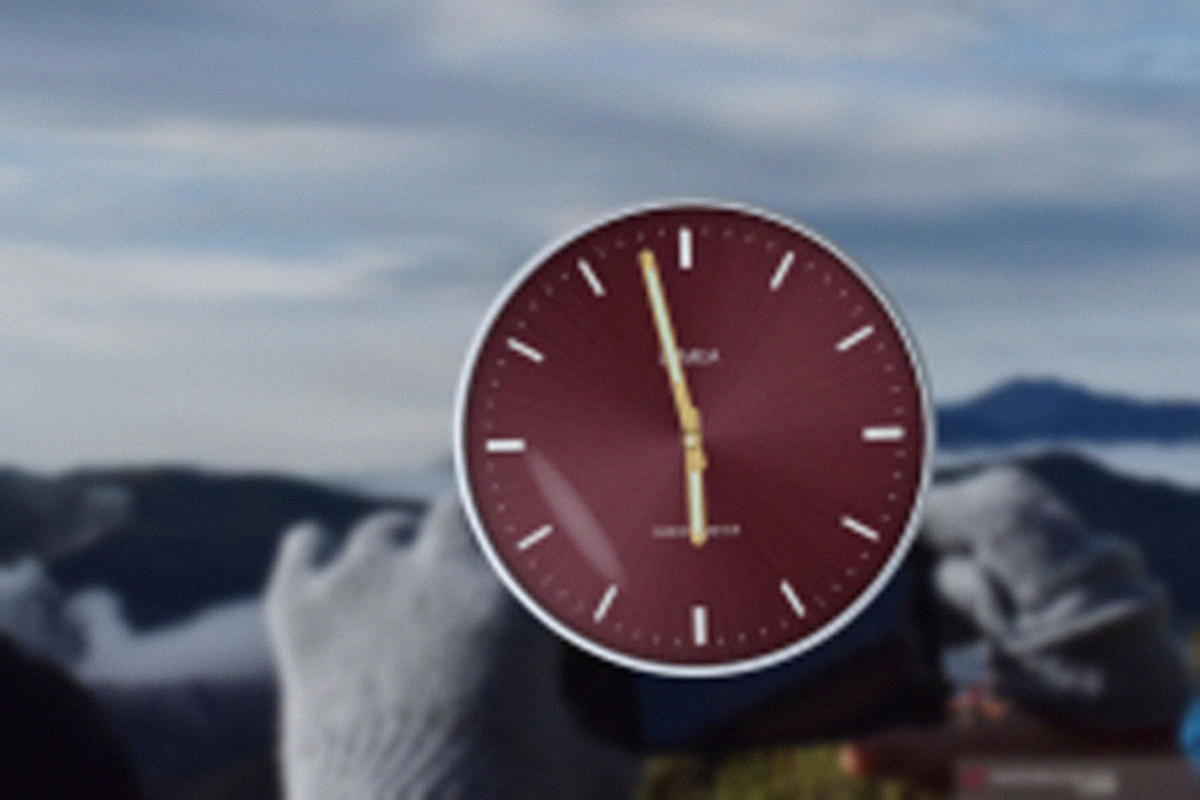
{"hour": 5, "minute": 58}
